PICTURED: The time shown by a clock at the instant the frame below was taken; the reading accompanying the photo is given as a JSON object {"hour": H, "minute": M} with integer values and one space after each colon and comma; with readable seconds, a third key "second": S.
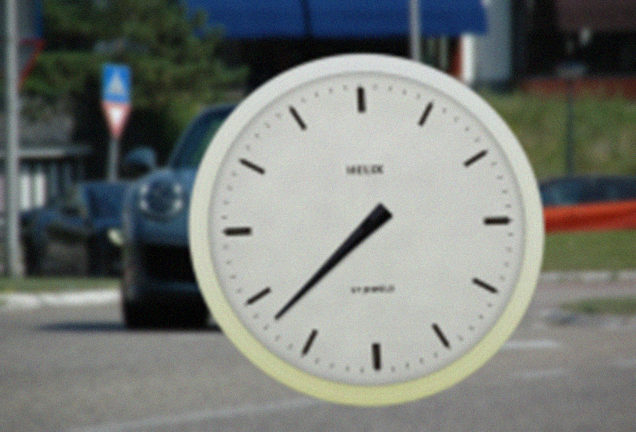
{"hour": 7, "minute": 38}
